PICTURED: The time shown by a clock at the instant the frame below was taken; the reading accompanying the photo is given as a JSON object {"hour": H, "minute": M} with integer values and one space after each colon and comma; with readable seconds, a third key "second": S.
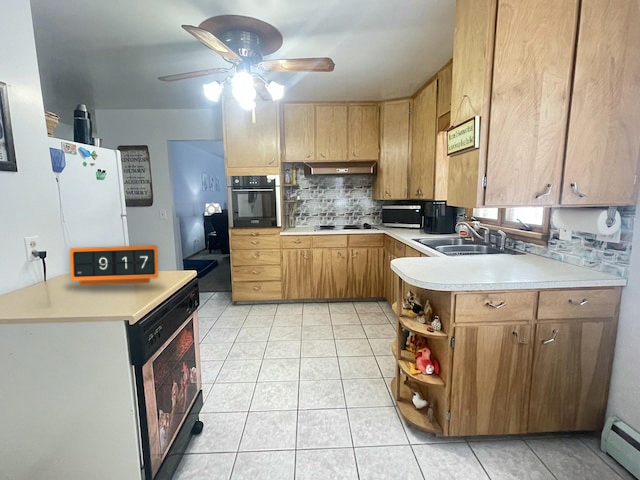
{"hour": 9, "minute": 17}
